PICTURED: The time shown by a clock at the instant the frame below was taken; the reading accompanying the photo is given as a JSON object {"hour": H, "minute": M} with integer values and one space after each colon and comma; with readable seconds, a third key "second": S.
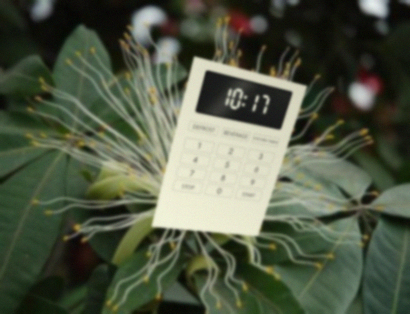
{"hour": 10, "minute": 17}
